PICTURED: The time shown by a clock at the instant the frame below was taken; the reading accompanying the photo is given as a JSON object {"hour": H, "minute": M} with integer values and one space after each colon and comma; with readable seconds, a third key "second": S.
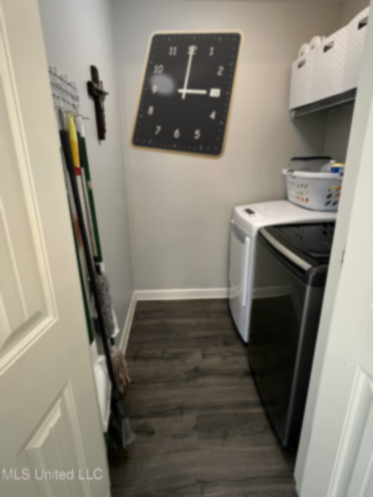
{"hour": 3, "minute": 0}
